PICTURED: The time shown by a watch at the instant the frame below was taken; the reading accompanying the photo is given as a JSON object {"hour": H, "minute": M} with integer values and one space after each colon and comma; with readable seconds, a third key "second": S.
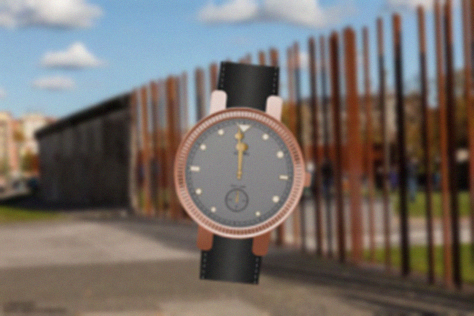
{"hour": 11, "minute": 59}
